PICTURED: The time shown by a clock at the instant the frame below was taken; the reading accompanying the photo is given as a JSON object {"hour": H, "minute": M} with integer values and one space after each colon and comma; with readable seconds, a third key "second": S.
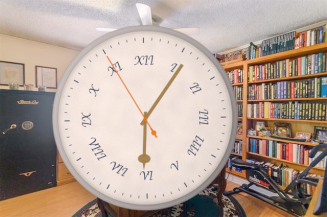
{"hour": 6, "minute": 5, "second": 55}
